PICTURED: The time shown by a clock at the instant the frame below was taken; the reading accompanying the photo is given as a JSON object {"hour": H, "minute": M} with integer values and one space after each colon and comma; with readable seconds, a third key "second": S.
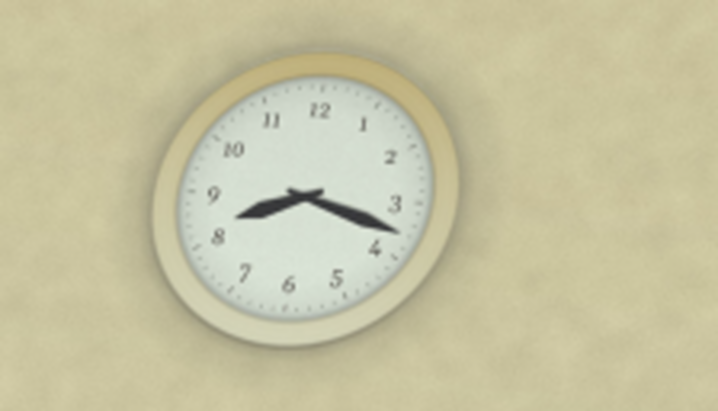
{"hour": 8, "minute": 18}
